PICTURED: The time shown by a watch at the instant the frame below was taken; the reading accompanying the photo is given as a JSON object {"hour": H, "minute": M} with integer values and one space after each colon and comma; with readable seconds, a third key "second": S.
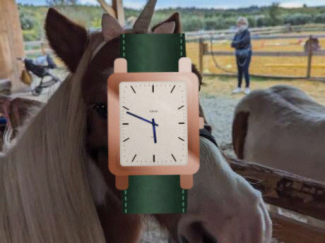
{"hour": 5, "minute": 49}
